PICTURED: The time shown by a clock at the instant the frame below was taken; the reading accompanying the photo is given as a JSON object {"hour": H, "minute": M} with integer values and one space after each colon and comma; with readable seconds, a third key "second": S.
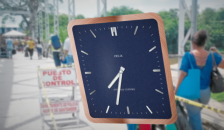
{"hour": 7, "minute": 33}
